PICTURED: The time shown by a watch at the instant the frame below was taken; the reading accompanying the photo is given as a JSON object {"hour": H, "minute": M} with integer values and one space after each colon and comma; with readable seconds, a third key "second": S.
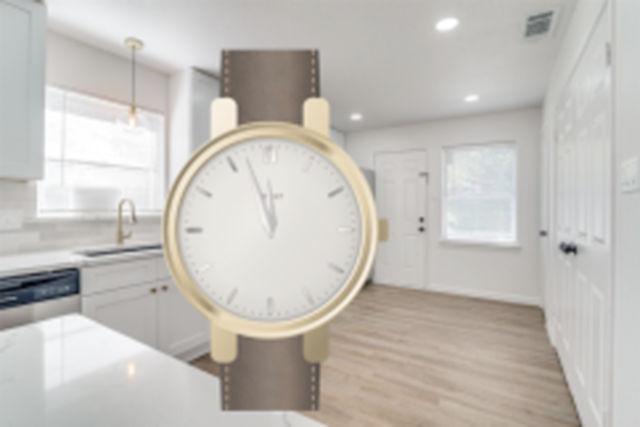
{"hour": 11, "minute": 57}
